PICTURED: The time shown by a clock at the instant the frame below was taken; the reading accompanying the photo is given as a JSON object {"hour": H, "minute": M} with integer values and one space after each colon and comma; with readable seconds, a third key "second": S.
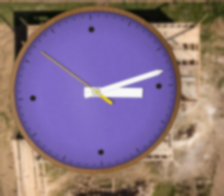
{"hour": 3, "minute": 12, "second": 52}
